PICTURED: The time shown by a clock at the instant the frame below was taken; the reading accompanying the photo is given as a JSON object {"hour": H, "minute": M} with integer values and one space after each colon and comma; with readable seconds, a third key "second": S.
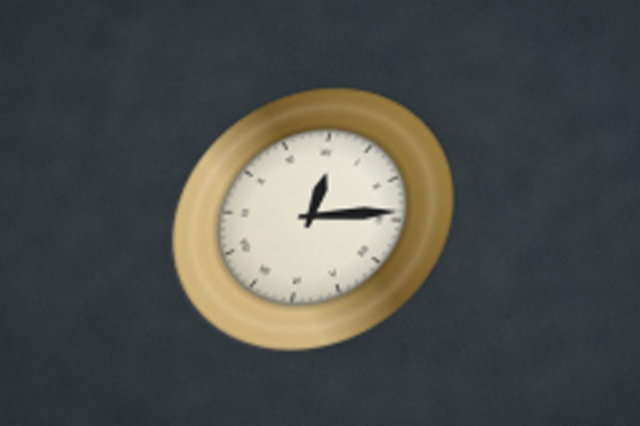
{"hour": 12, "minute": 14}
